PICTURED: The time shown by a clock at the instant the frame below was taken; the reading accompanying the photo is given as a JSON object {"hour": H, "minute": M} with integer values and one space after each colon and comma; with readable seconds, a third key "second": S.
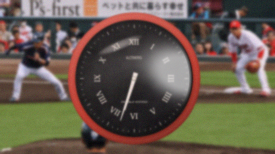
{"hour": 6, "minute": 33}
